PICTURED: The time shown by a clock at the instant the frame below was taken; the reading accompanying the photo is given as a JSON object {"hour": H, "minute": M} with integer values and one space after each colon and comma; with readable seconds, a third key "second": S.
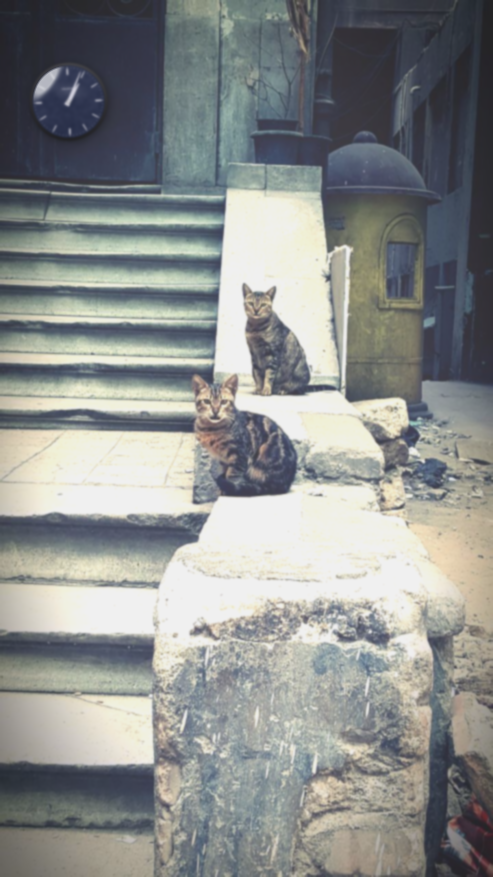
{"hour": 1, "minute": 4}
